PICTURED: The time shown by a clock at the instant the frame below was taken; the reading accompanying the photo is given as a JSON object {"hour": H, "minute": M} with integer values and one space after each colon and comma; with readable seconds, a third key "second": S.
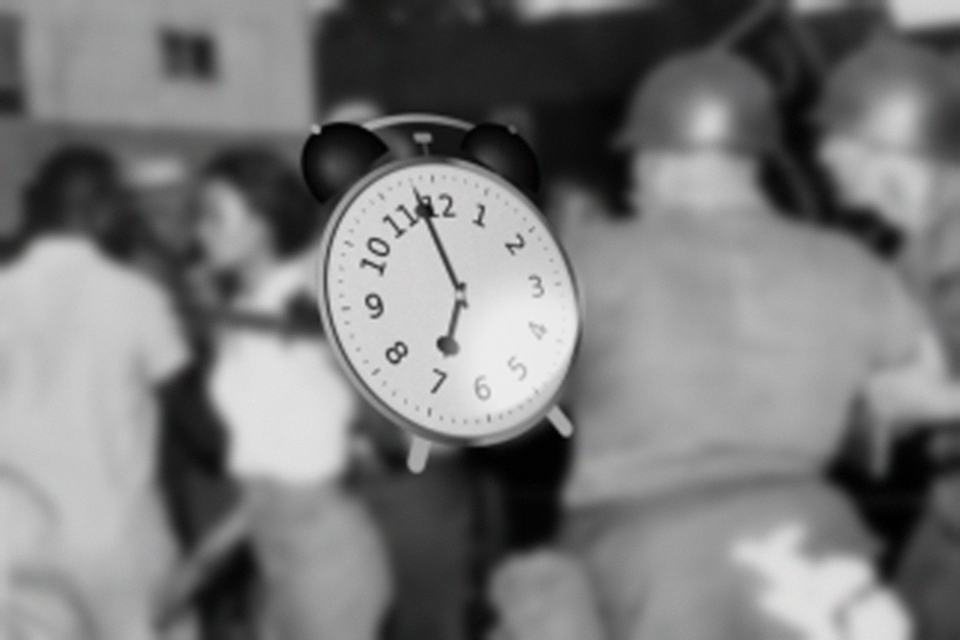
{"hour": 6, "minute": 58}
